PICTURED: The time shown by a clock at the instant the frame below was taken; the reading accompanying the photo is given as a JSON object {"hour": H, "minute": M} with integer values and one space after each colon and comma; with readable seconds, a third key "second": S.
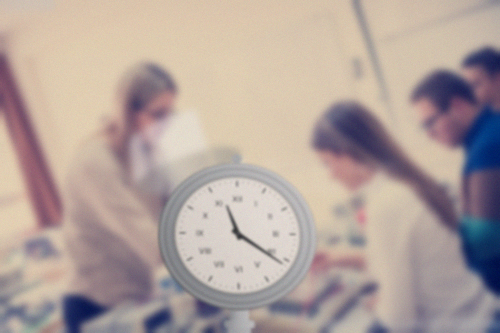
{"hour": 11, "minute": 21}
